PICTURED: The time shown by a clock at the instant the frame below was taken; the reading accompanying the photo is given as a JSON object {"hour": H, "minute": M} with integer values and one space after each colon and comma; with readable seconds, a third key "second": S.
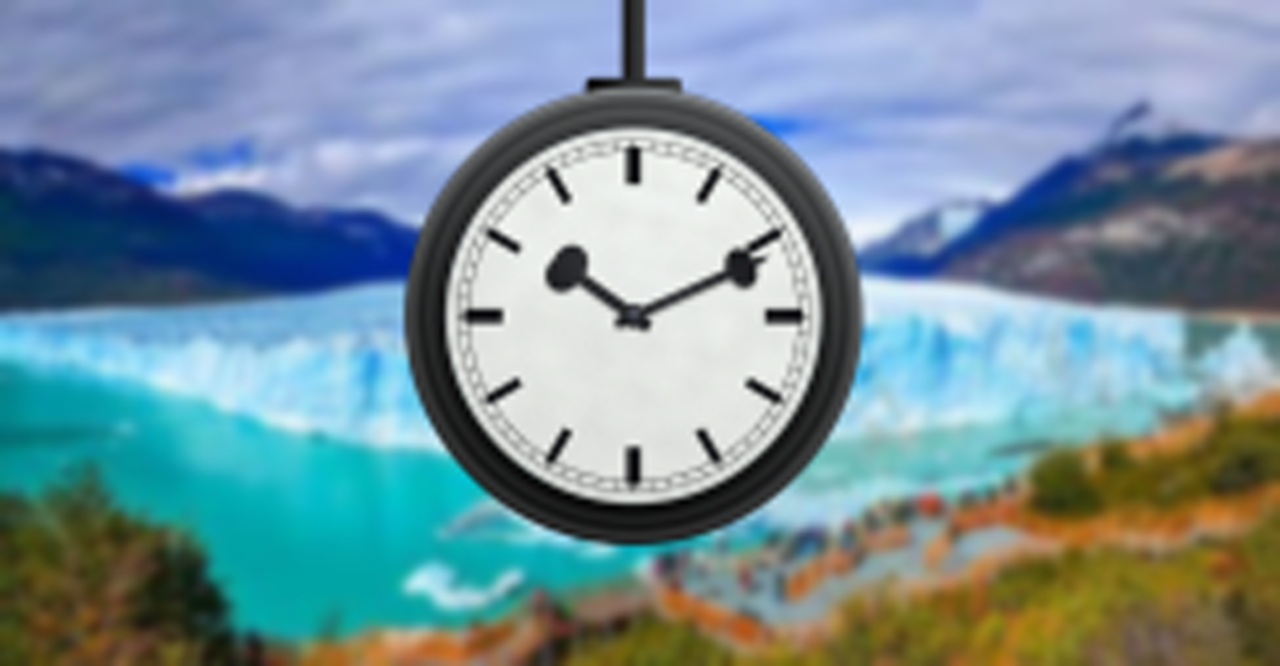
{"hour": 10, "minute": 11}
